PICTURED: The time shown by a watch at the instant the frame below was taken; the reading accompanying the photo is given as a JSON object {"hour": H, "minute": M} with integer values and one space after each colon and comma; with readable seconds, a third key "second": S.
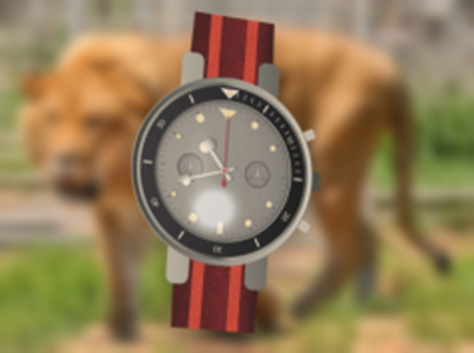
{"hour": 10, "minute": 42}
